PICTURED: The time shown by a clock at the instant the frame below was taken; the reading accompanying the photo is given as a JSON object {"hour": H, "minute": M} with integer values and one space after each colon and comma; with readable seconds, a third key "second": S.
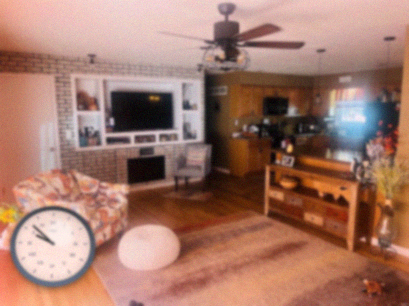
{"hour": 9, "minute": 52}
